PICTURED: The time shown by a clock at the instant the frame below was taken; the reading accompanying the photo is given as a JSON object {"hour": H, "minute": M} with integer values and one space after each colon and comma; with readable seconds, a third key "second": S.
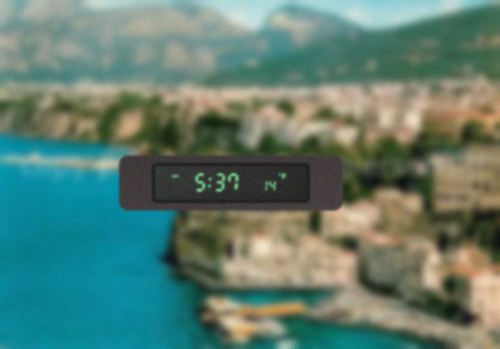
{"hour": 5, "minute": 37}
